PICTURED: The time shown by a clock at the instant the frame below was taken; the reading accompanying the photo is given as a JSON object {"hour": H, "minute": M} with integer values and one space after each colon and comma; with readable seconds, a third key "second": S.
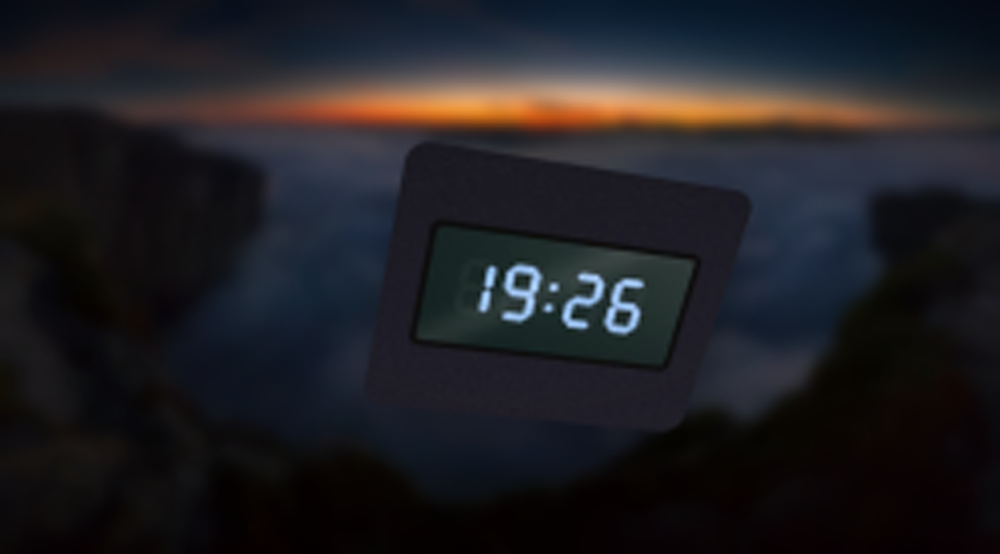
{"hour": 19, "minute": 26}
